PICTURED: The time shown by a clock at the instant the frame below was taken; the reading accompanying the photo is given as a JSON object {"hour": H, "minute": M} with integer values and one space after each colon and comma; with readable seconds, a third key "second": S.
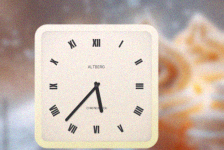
{"hour": 5, "minute": 37}
